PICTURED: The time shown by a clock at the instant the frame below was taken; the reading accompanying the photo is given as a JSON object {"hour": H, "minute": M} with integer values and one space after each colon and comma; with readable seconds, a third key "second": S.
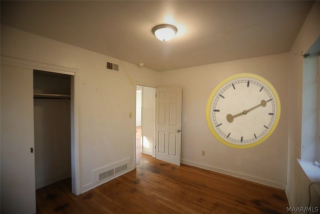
{"hour": 8, "minute": 10}
